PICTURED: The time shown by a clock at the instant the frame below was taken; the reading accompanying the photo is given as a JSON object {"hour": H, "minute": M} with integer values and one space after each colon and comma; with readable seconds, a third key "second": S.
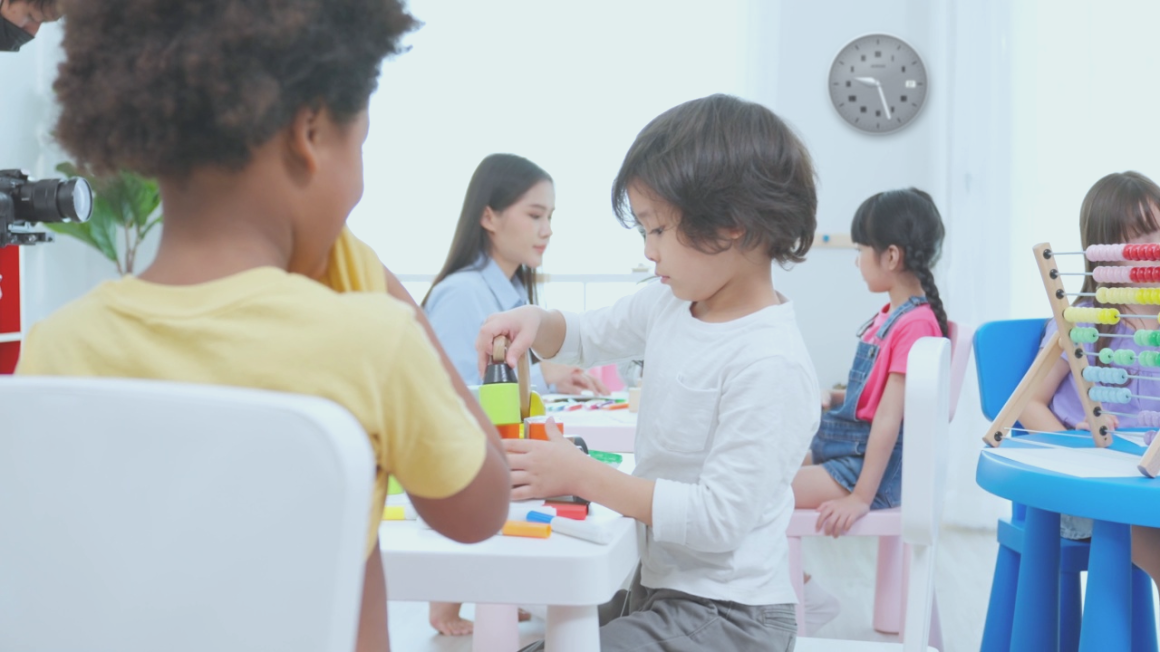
{"hour": 9, "minute": 27}
